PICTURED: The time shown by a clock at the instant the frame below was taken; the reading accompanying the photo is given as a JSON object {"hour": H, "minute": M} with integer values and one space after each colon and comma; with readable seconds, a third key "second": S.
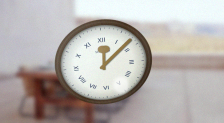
{"hour": 12, "minute": 8}
